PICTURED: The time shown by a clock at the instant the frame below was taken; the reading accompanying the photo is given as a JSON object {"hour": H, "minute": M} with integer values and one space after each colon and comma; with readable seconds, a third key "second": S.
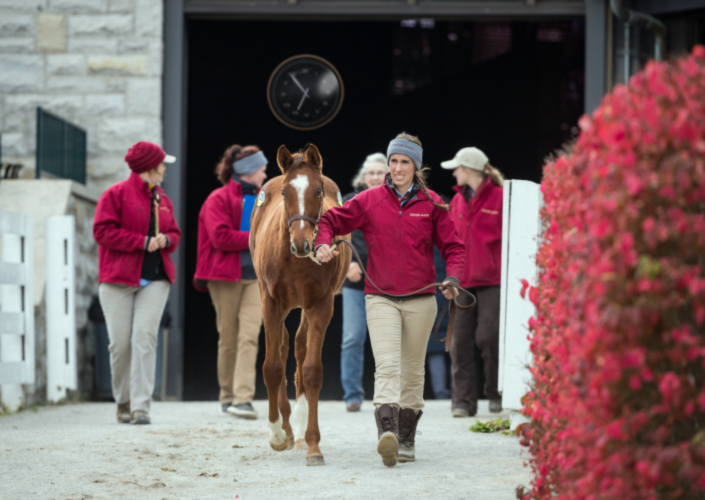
{"hour": 6, "minute": 54}
